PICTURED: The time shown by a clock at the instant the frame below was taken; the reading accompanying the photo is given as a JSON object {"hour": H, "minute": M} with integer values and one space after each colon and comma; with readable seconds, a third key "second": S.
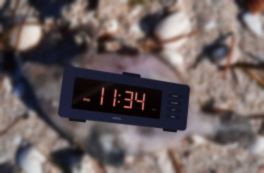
{"hour": 11, "minute": 34}
